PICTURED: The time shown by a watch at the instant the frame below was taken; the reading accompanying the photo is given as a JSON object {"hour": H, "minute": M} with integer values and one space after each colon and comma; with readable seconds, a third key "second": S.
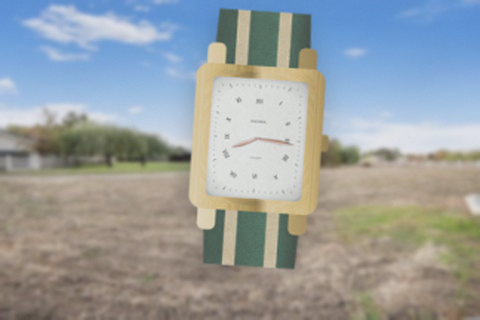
{"hour": 8, "minute": 16}
